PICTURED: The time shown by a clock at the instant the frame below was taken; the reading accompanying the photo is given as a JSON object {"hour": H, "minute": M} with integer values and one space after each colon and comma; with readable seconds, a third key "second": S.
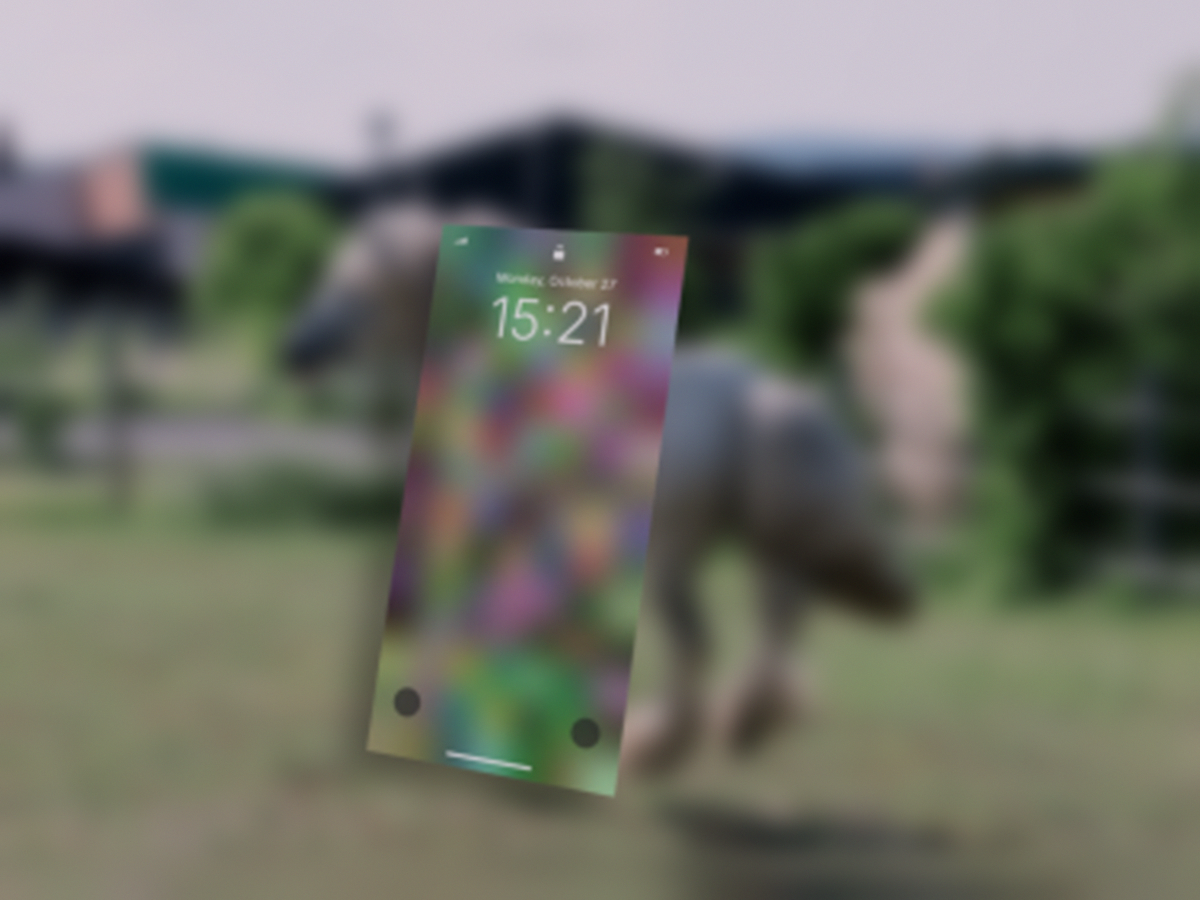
{"hour": 15, "minute": 21}
